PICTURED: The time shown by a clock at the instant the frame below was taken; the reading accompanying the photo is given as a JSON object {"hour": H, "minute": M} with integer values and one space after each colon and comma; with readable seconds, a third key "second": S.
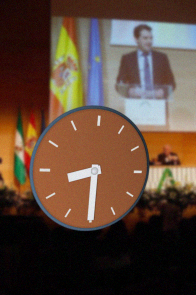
{"hour": 8, "minute": 30}
